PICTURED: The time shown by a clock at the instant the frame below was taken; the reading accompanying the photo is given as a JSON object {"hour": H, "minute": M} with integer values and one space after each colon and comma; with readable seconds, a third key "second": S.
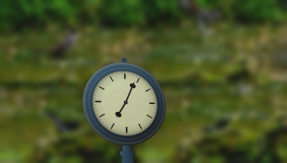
{"hour": 7, "minute": 4}
